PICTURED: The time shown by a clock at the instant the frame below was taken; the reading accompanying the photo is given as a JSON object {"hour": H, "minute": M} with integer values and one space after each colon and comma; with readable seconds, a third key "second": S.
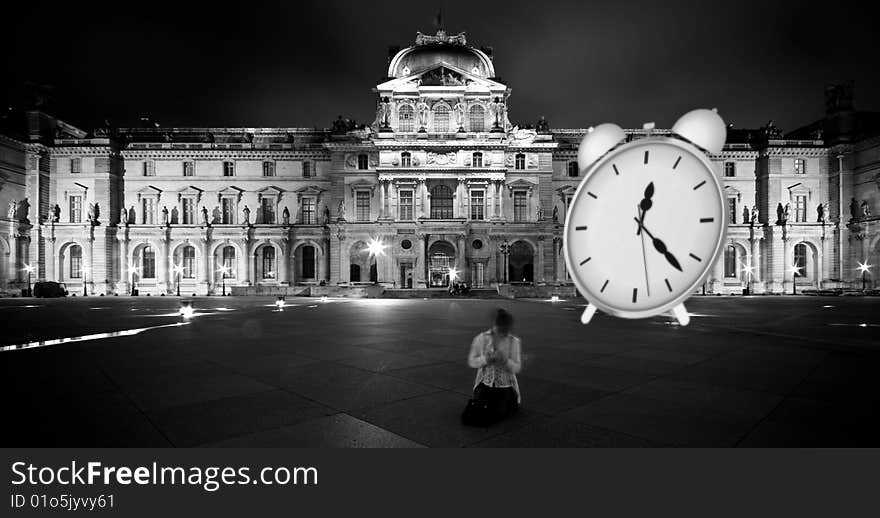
{"hour": 12, "minute": 22, "second": 28}
